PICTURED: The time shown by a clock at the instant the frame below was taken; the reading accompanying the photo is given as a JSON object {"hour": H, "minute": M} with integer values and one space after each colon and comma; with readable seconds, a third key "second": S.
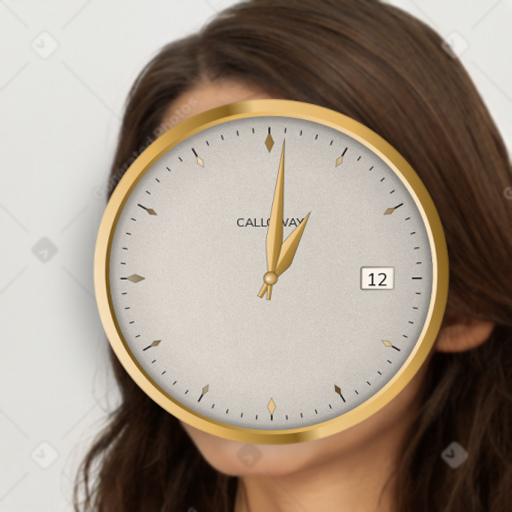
{"hour": 1, "minute": 1}
